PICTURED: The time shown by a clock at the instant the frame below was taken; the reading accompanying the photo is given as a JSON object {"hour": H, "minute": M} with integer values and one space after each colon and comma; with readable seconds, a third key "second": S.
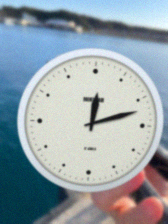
{"hour": 12, "minute": 12}
